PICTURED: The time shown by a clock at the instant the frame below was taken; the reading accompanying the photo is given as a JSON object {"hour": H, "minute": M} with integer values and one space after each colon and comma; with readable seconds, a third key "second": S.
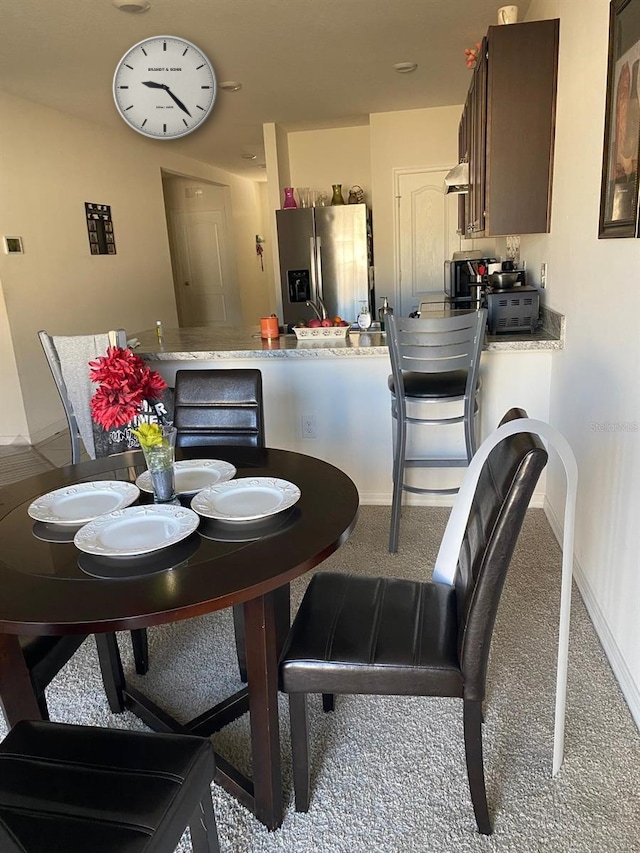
{"hour": 9, "minute": 23}
